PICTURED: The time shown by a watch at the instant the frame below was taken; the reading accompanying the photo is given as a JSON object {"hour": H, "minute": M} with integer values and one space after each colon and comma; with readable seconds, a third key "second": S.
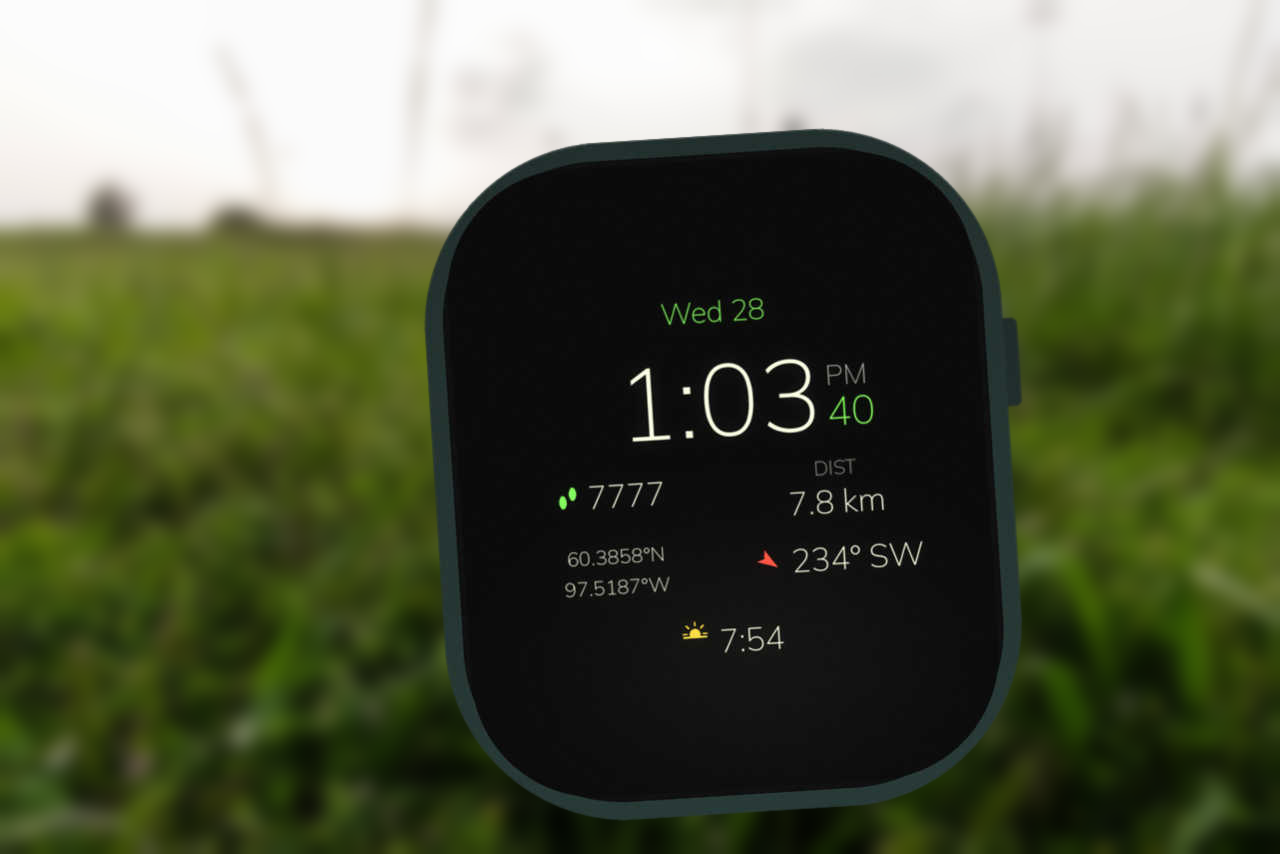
{"hour": 1, "minute": 3, "second": 40}
